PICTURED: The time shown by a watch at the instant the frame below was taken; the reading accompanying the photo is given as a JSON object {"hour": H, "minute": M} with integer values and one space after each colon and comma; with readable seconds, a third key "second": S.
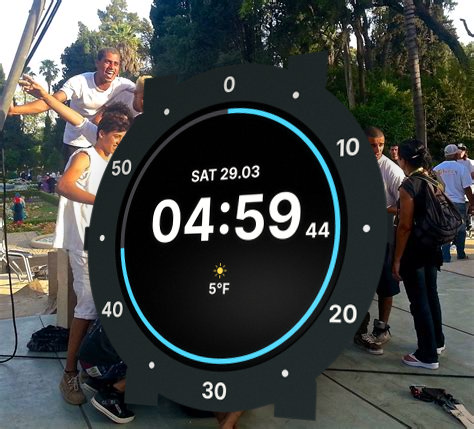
{"hour": 4, "minute": 59, "second": 44}
